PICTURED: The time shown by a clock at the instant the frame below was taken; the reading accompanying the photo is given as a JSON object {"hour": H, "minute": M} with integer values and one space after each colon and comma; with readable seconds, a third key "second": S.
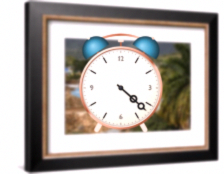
{"hour": 4, "minute": 22}
